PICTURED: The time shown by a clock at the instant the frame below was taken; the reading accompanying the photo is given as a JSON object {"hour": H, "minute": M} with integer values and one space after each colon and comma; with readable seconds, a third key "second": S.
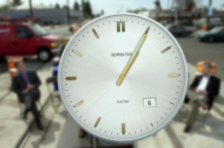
{"hour": 1, "minute": 5}
